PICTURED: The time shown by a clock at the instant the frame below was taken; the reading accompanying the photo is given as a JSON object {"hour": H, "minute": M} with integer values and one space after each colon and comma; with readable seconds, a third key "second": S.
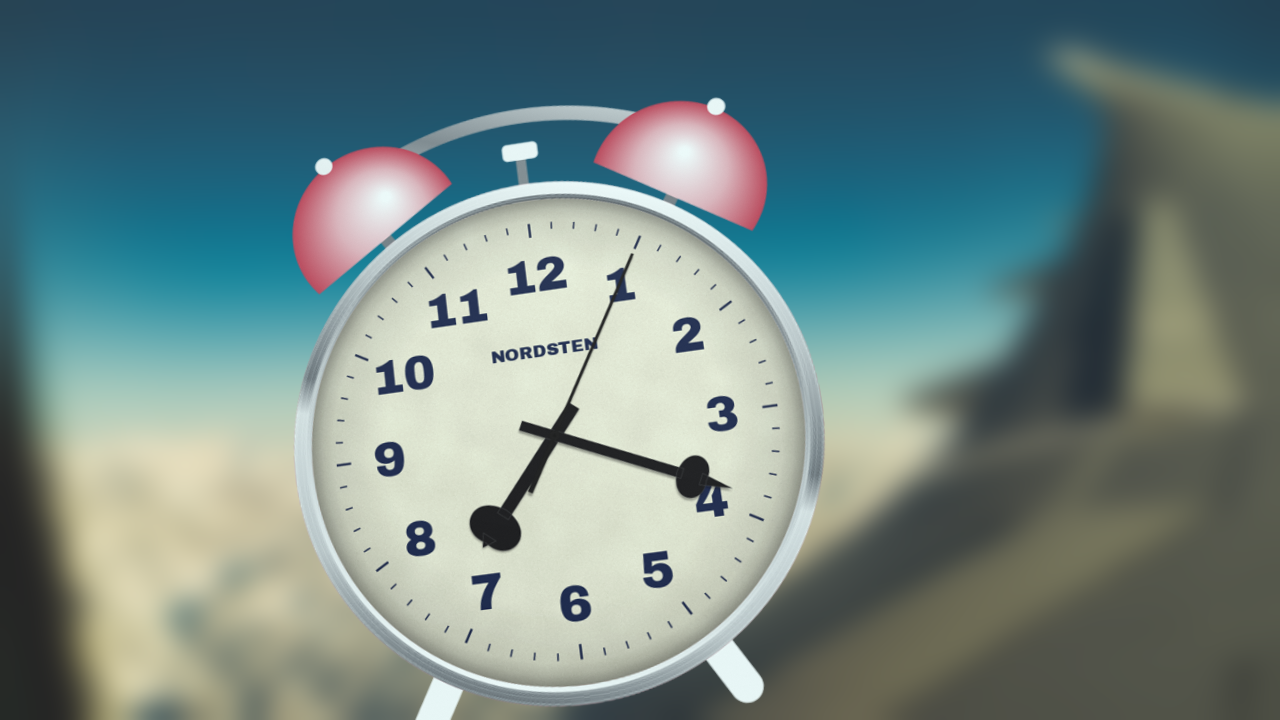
{"hour": 7, "minute": 19, "second": 5}
